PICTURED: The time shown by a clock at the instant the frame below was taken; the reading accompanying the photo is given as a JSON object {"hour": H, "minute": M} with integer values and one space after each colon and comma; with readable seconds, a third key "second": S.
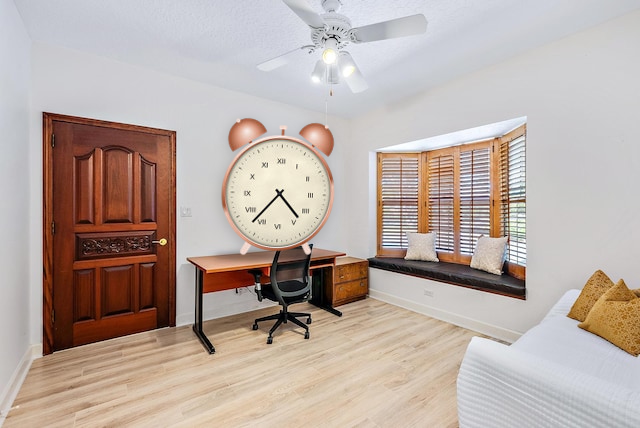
{"hour": 4, "minute": 37}
